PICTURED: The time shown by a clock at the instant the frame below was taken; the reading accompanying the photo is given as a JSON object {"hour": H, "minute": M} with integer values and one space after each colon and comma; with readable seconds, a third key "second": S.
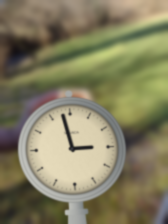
{"hour": 2, "minute": 58}
